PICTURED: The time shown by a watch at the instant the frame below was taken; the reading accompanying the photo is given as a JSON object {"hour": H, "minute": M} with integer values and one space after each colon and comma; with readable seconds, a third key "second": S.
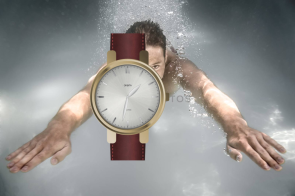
{"hour": 1, "minute": 32}
